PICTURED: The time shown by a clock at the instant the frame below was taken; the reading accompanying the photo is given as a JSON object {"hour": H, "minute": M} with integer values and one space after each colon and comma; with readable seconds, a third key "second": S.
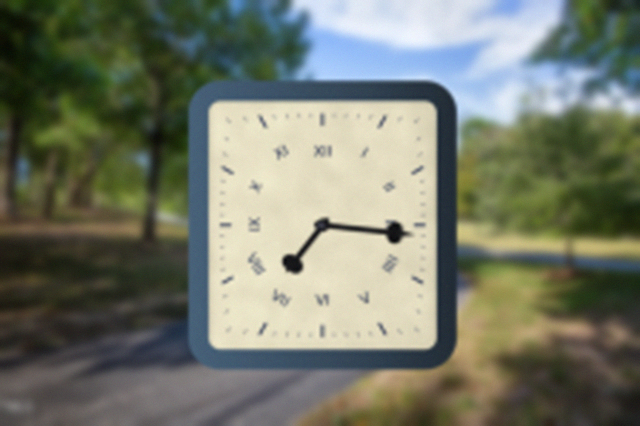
{"hour": 7, "minute": 16}
